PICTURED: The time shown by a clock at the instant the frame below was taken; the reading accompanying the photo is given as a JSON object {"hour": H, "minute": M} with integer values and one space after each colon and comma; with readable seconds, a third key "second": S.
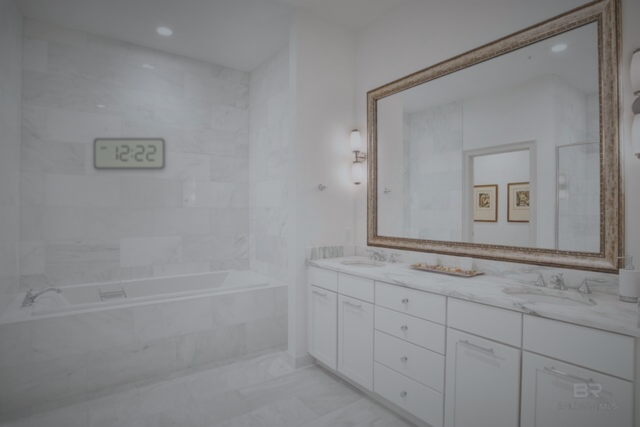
{"hour": 12, "minute": 22}
